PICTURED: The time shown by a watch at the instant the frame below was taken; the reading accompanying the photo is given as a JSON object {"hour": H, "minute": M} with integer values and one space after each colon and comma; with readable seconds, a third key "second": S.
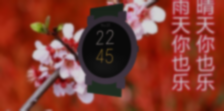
{"hour": 22, "minute": 45}
